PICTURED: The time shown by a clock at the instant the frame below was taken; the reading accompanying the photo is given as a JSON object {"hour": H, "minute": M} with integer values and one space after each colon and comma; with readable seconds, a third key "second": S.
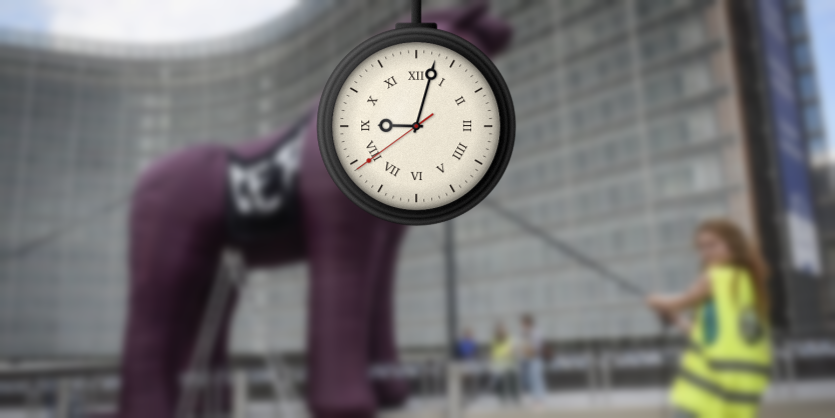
{"hour": 9, "minute": 2, "second": 39}
